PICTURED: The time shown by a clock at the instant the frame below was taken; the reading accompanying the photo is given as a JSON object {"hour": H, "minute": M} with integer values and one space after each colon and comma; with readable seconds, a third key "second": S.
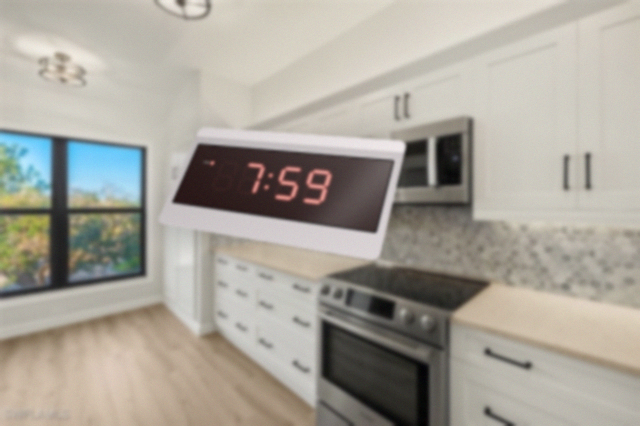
{"hour": 7, "minute": 59}
